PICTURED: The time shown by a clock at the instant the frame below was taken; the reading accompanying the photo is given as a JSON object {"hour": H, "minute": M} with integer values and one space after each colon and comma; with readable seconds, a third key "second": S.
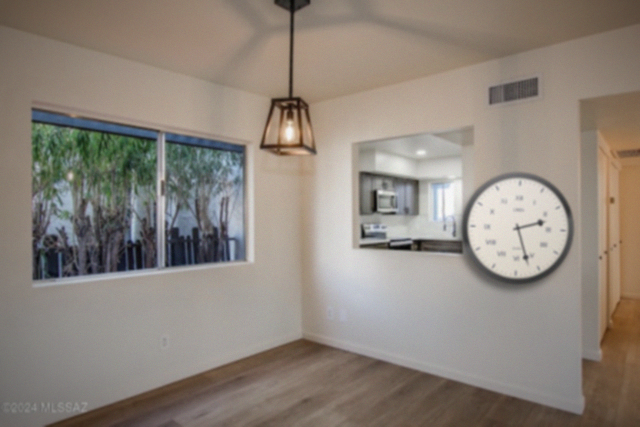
{"hour": 2, "minute": 27}
